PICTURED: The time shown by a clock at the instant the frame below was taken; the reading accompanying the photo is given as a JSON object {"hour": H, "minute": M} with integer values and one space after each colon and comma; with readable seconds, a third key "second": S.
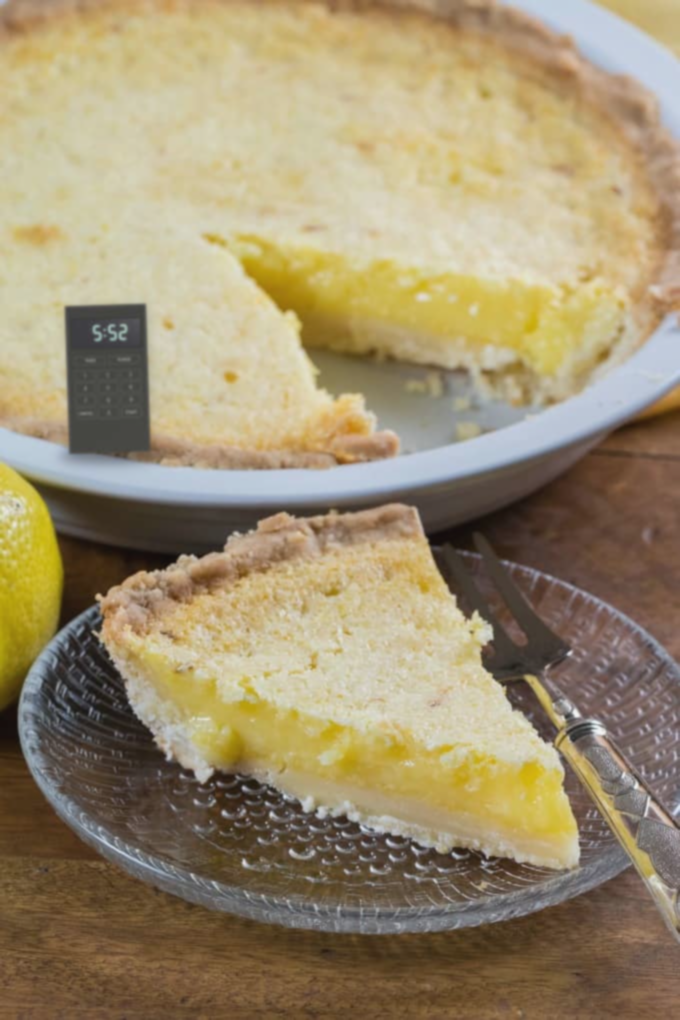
{"hour": 5, "minute": 52}
